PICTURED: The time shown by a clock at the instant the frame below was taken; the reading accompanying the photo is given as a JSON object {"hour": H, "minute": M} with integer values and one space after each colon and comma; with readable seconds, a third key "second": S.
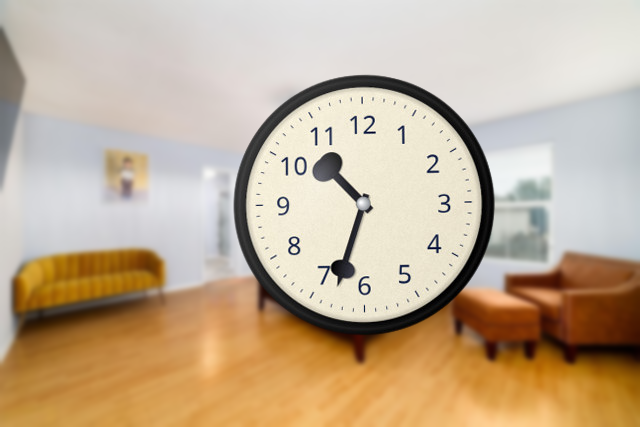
{"hour": 10, "minute": 33}
